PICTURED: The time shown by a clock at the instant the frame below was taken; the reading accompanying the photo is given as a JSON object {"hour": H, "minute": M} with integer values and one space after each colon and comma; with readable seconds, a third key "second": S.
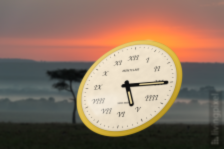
{"hour": 5, "minute": 15}
